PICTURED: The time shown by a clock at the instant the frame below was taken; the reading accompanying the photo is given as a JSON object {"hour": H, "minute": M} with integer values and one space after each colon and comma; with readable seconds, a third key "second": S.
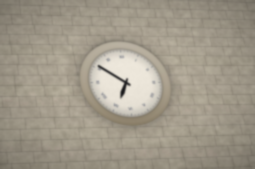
{"hour": 6, "minute": 51}
